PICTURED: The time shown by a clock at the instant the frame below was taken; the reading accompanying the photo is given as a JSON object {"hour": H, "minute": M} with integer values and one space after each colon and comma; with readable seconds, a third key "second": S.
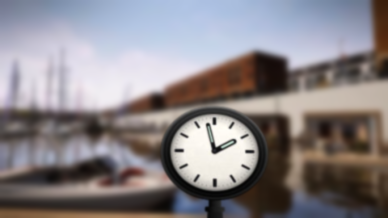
{"hour": 1, "minute": 58}
